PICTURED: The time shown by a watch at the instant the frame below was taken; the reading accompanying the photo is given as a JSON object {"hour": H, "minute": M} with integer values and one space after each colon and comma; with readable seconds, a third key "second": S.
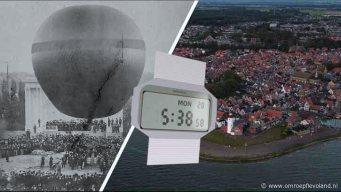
{"hour": 5, "minute": 38, "second": 58}
